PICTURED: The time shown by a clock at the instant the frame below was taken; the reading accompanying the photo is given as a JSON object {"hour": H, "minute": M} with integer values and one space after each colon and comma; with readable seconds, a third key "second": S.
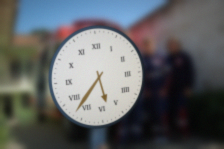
{"hour": 5, "minute": 37}
